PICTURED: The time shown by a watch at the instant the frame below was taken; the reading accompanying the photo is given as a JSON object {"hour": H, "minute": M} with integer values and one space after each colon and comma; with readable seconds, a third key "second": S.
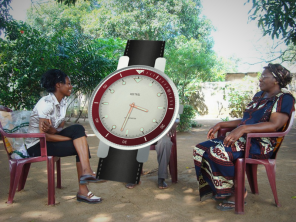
{"hour": 3, "minute": 32}
